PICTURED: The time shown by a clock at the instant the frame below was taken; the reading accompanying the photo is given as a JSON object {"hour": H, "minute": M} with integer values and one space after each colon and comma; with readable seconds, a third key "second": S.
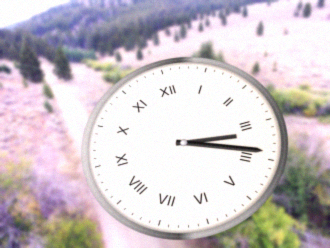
{"hour": 3, "minute": 19}
